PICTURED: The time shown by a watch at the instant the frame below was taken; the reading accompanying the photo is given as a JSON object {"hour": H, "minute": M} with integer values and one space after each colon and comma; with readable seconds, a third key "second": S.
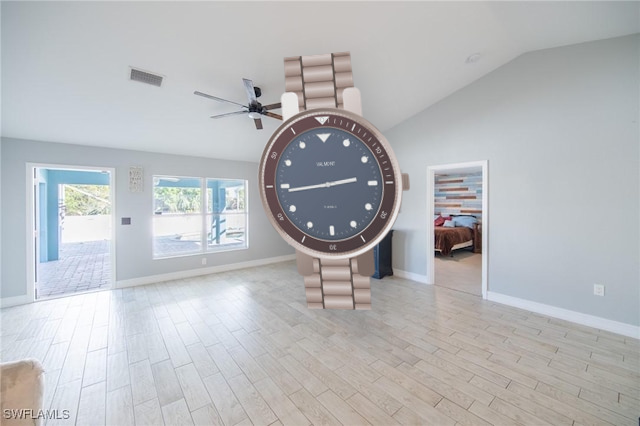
{"hour": 2, "minute": 44}
